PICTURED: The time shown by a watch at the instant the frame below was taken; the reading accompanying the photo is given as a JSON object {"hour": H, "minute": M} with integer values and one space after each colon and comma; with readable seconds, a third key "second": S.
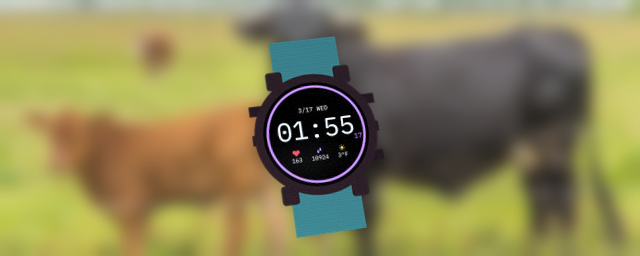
{"hour": 1, "minute": 55}
